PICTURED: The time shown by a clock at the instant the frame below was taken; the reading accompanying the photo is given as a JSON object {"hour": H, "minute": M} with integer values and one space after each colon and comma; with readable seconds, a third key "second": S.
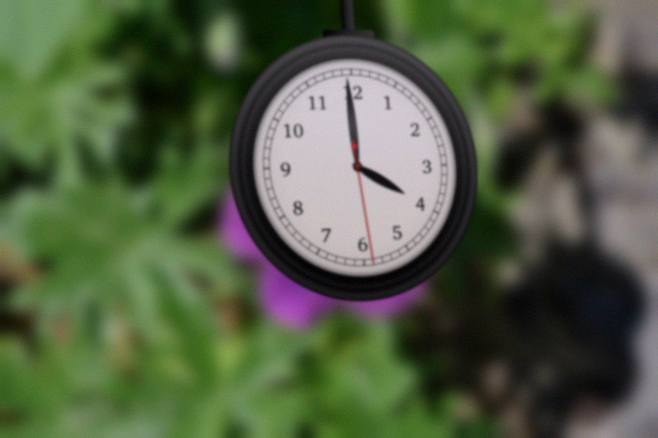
{"hour": 3, "minute": 59, "second": 29}
